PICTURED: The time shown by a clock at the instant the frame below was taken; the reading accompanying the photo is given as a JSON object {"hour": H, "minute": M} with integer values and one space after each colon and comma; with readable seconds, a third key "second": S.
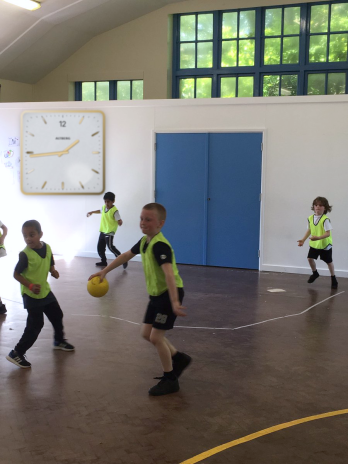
{"hour": 1, "minute": 44}
